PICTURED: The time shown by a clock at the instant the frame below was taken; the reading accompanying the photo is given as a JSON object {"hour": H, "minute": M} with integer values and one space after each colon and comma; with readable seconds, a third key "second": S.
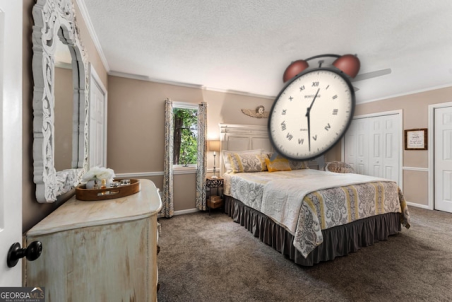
{"hour": 12, "minute": 27}
